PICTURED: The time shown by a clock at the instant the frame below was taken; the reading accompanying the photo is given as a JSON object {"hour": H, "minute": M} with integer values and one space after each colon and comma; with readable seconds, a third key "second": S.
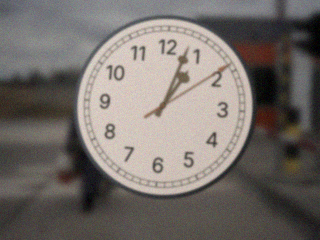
{"hour": 1, "minute": 3, "second": 9}
